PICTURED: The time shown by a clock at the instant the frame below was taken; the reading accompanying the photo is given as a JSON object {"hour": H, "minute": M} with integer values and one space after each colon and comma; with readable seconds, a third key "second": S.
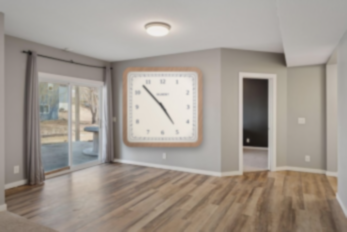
{"hour": 4, "minute": 53}
